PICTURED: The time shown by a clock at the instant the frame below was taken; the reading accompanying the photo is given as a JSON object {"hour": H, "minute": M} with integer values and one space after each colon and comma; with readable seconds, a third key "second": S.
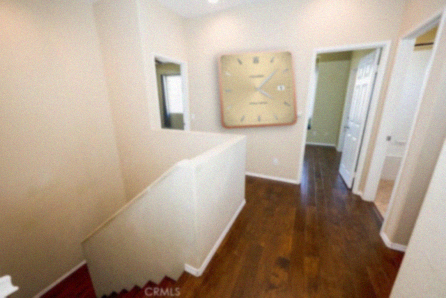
{"hour": 4, "minute": 8}
